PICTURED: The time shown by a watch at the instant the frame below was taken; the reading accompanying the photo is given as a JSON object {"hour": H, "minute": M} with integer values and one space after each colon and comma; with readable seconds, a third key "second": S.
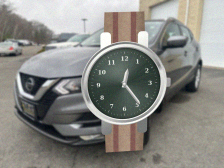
{"hour": 12, "minute": 24}
